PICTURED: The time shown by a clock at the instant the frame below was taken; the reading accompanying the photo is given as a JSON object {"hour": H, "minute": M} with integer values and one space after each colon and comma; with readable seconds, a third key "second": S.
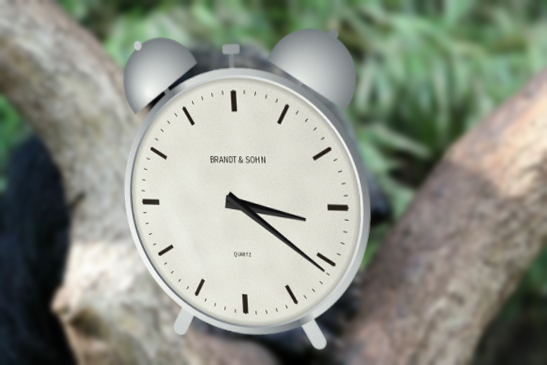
{"hour": 3, "minute": 21}
